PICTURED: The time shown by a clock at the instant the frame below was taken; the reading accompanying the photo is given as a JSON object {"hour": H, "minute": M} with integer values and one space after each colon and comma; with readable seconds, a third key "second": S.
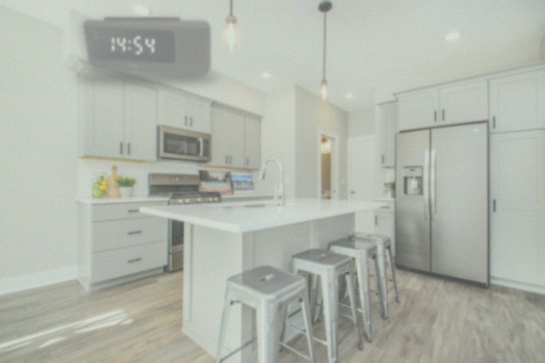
{"hour": 14, "minute": 54}
